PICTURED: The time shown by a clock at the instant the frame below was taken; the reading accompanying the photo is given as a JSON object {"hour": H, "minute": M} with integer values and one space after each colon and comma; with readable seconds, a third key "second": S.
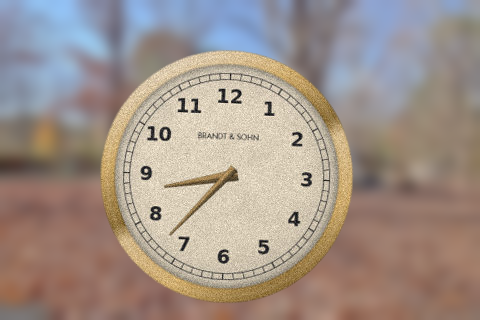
{"hour": 8, "minute": 37}
